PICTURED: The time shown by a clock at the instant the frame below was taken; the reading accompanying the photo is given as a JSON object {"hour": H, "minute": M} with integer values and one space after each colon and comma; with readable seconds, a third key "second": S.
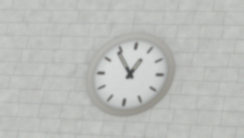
{"hour": 12, "minute": 54}
